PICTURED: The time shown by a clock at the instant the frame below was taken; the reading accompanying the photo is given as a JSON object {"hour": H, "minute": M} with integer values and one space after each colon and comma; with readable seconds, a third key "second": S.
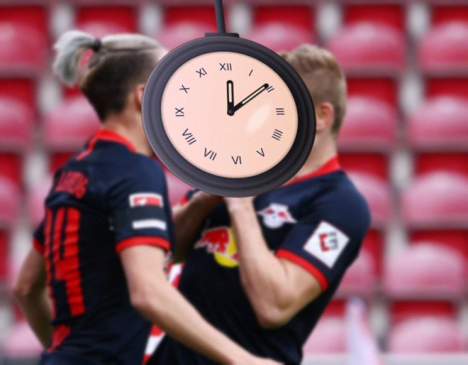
{"hour": 12, "minute": 9}
